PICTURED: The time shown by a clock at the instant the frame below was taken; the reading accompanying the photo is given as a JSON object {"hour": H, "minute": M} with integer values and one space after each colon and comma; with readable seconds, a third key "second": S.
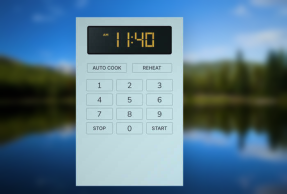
{"hour": 11, "minute": 40}
